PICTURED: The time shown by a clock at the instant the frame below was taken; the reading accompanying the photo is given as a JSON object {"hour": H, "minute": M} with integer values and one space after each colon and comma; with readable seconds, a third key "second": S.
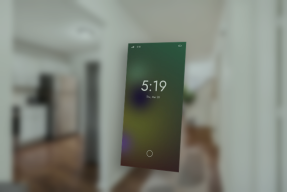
{"hour": 5, "minute": 19}
